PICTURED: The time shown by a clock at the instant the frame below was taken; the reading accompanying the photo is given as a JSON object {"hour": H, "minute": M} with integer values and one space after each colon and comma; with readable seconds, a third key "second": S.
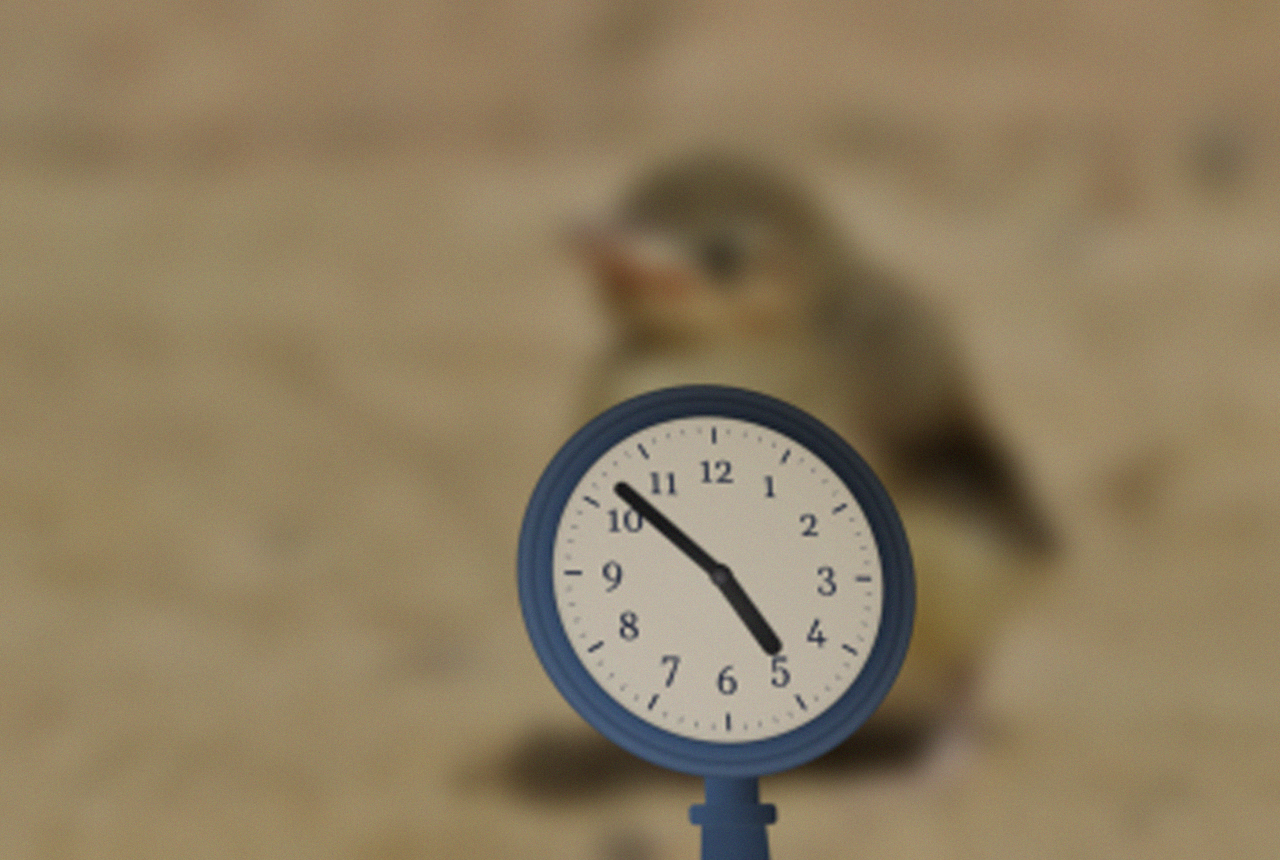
{"hour": 4, "minute": 52}
